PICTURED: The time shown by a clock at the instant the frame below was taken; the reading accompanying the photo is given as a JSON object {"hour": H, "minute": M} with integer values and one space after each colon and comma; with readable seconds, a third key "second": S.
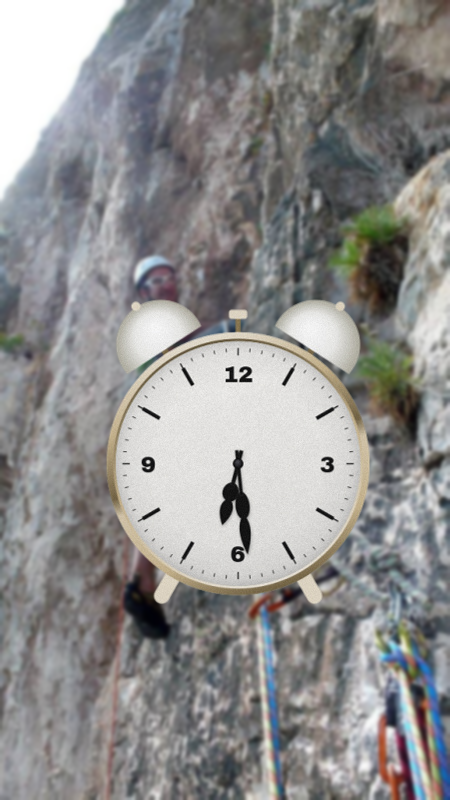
{"hour": 6, "minute": 29}
